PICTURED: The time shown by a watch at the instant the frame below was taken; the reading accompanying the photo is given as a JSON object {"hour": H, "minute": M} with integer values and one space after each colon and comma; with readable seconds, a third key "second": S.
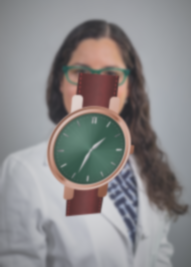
{"hour": 1, "minute": 34}
